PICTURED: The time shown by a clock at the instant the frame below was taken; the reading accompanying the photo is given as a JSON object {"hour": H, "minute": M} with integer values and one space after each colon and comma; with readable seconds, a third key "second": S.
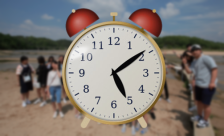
{"hour": 5, "minute": 9}
